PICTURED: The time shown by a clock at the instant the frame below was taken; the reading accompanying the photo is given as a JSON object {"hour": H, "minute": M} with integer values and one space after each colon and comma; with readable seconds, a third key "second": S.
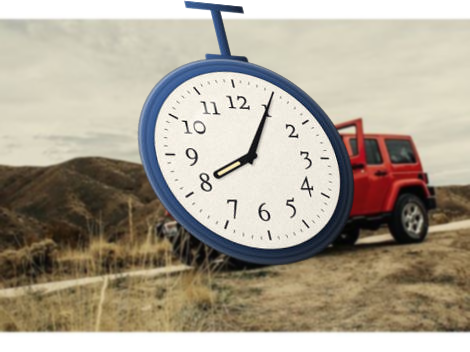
{"hour": 8, "minute": 5}
